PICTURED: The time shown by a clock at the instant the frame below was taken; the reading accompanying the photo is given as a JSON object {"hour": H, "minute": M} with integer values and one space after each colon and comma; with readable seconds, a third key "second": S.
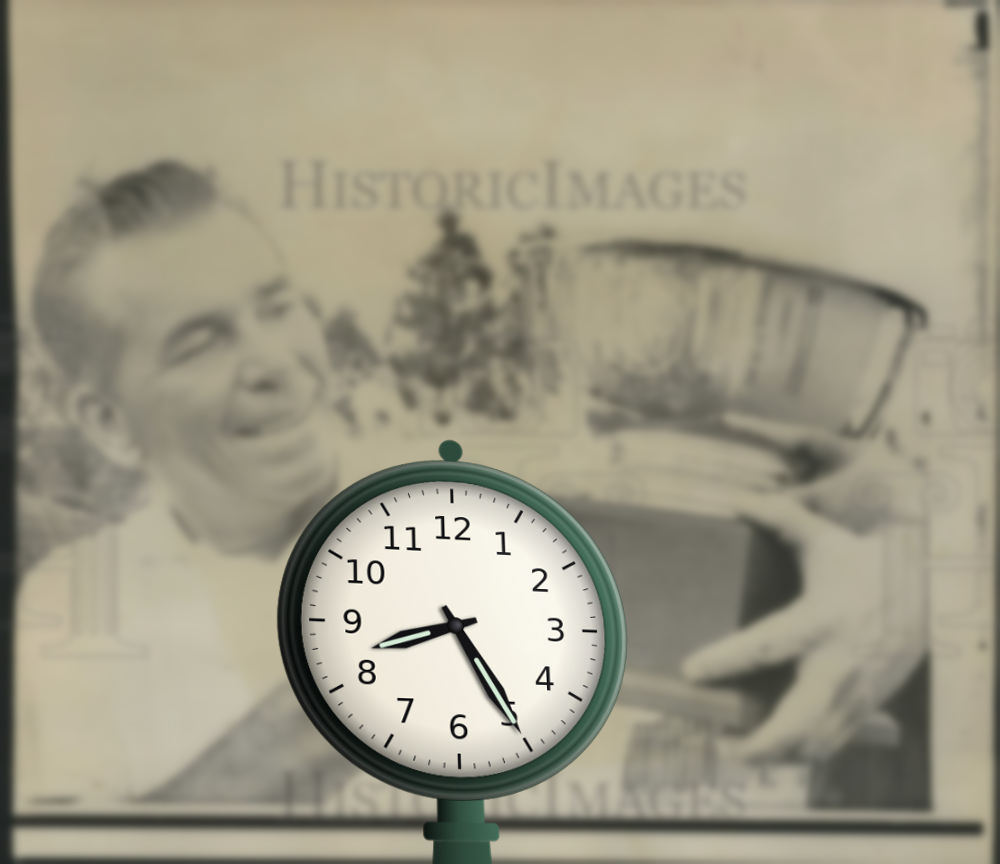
{"hour": 8, "minute": 25}
